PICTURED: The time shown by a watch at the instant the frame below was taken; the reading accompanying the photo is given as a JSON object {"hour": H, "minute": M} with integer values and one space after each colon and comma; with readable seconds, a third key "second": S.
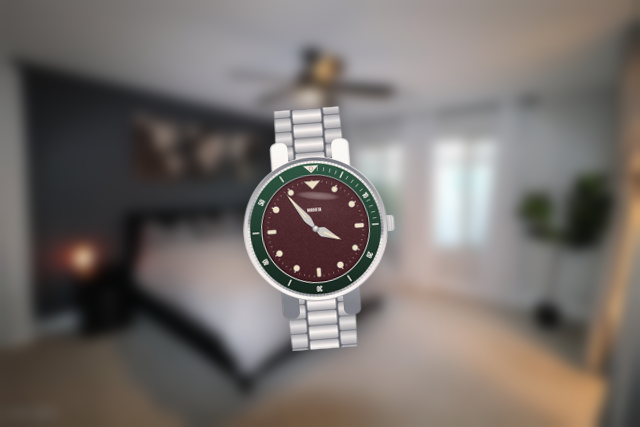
{"hour": 3, "minute": 54}
